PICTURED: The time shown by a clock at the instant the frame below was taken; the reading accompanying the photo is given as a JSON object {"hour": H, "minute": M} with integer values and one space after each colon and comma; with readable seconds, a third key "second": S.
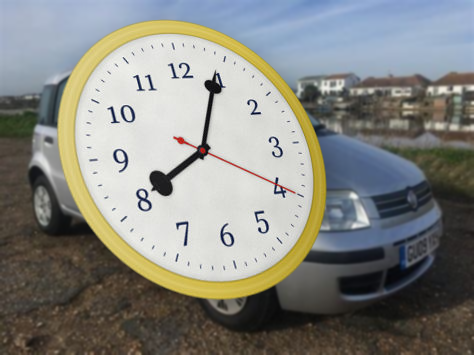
{"hour": 8, "minute": 4, "second": 20}
